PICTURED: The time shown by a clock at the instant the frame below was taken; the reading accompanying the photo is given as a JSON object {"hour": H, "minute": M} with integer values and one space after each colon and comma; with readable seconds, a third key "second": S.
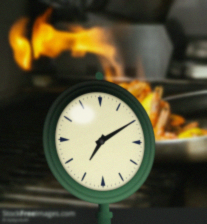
{"hour": 7, "minute": 10}
